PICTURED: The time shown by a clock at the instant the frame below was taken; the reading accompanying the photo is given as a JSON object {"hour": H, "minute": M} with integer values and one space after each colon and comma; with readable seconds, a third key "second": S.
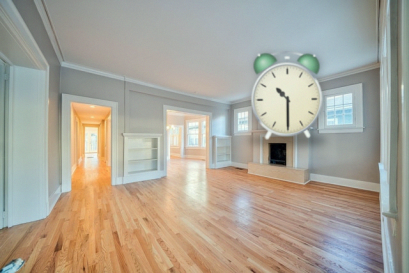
{"hour": 10, "minute": 30}
